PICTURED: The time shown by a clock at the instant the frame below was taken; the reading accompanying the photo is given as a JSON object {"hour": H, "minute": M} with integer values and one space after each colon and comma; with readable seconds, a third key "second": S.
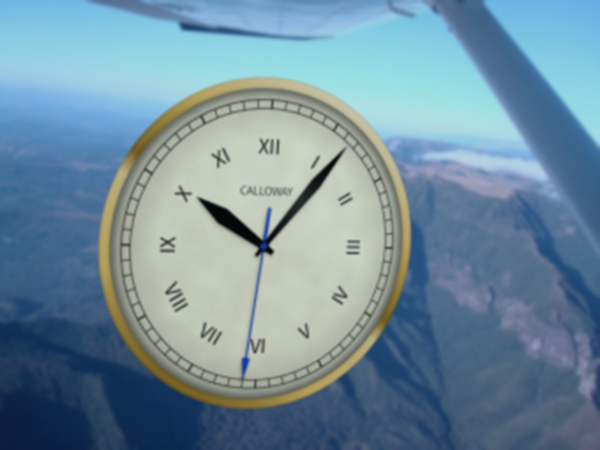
{"hour": 10, "minute": 6, "second": 31}
